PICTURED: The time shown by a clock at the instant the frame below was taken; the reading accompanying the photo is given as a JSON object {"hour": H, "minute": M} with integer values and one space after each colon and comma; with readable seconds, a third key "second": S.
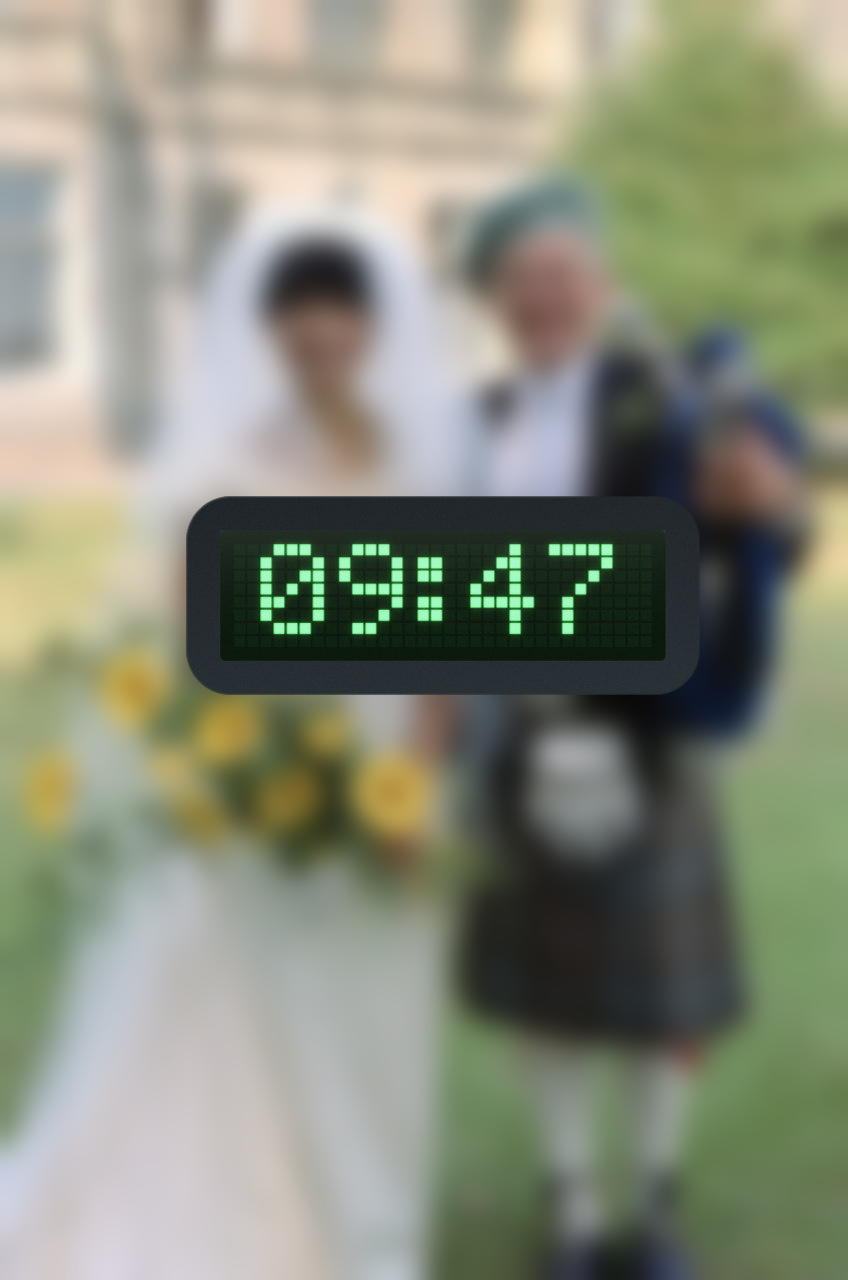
{"hour": 9, "minute": 47}
